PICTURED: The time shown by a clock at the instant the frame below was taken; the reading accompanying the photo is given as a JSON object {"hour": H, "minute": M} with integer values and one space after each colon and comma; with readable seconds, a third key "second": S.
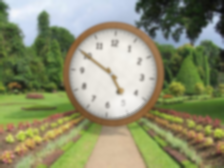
{"hour": 4, "minute": 50}
